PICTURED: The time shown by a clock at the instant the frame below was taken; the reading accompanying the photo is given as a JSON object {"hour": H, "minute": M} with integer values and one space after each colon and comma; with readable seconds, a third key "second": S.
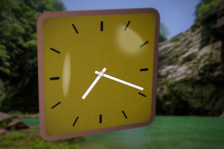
{"hour": 7, "minute": 19}
